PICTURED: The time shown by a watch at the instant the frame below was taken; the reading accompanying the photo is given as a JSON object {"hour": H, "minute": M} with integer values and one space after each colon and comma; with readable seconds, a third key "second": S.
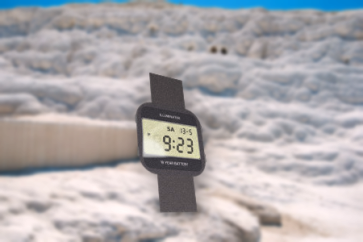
{"hour": 9, "minute": 23}
